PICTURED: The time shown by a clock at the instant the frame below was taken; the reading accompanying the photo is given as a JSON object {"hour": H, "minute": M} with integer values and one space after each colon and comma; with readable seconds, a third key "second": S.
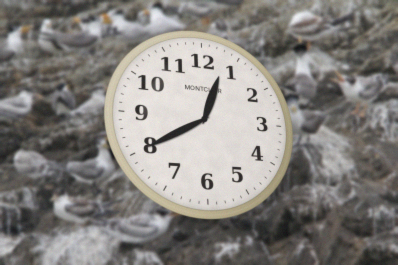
{"hour": 12, "minute": 40}
